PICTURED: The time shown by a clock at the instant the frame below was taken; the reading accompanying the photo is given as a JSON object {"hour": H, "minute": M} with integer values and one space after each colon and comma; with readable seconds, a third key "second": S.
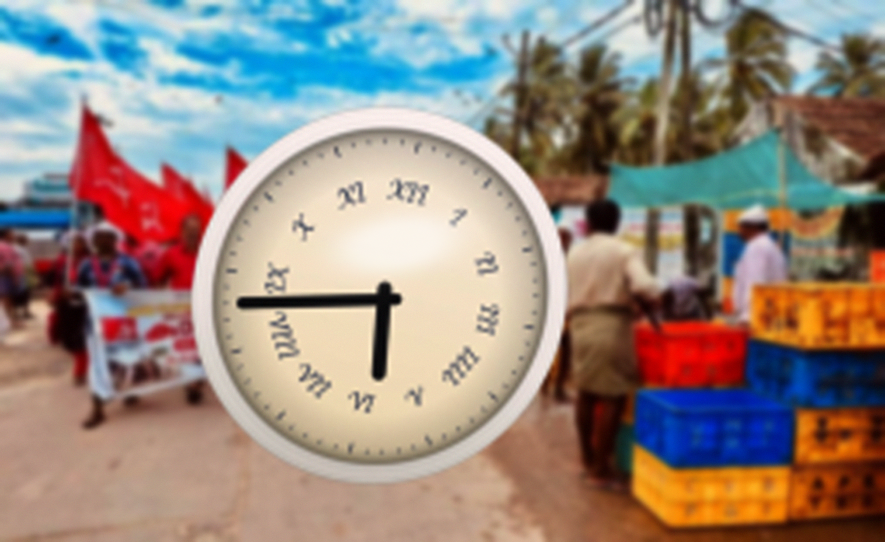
{"hour": 5, "minute": 43}
